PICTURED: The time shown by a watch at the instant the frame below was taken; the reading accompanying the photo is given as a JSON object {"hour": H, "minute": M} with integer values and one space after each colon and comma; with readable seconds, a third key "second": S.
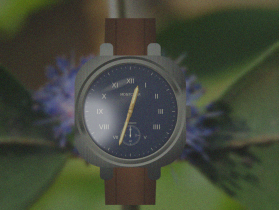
{"hour": 12, "minute": 33}
